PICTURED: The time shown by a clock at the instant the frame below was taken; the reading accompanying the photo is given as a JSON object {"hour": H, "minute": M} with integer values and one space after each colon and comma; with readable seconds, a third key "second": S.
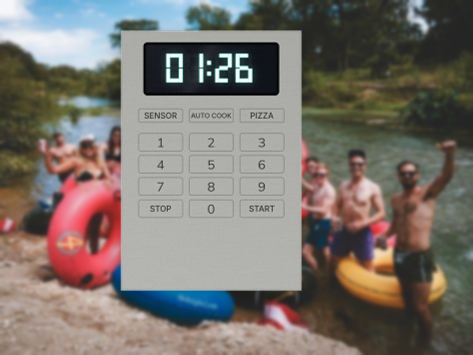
{"hour": 1, "minute": 26}
